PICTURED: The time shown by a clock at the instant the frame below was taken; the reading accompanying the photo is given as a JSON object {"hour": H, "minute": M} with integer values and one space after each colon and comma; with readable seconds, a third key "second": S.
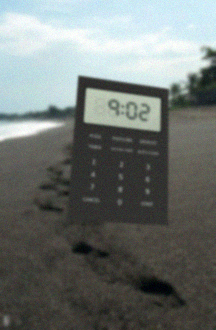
{"hour": 9, "minute": 2}
